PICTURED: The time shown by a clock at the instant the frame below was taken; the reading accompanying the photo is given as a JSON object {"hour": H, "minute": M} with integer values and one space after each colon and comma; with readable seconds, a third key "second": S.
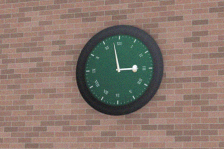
{"hour": 2, "minute": 58}
